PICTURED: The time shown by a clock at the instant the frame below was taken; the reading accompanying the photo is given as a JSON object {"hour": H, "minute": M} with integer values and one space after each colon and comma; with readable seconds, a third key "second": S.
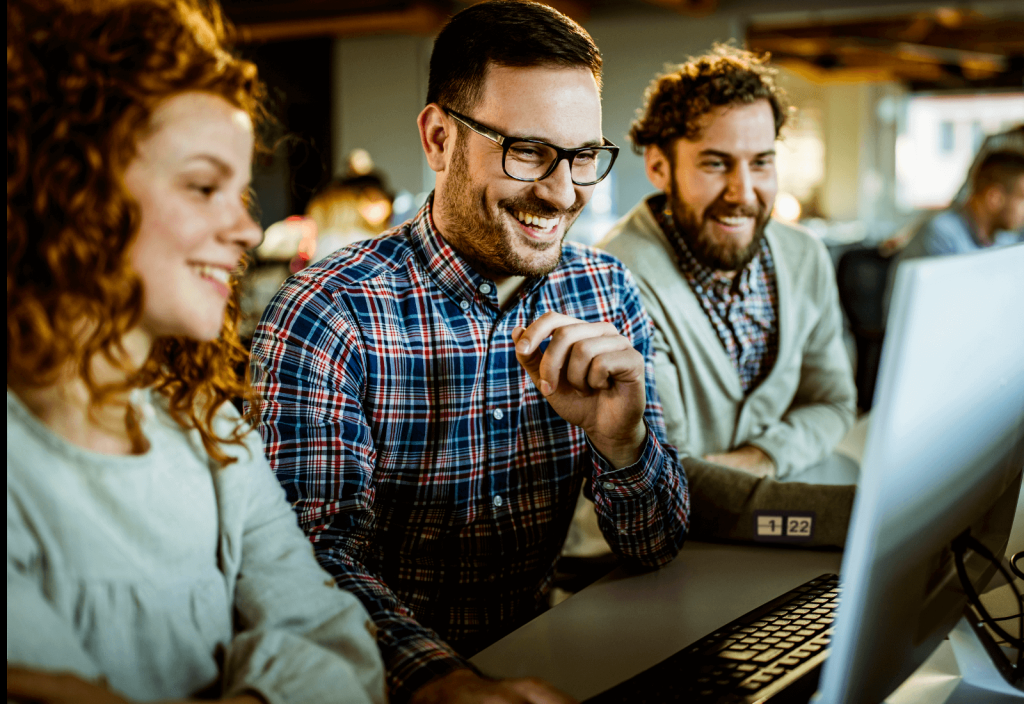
{"hour": 1, "minute": 22}
